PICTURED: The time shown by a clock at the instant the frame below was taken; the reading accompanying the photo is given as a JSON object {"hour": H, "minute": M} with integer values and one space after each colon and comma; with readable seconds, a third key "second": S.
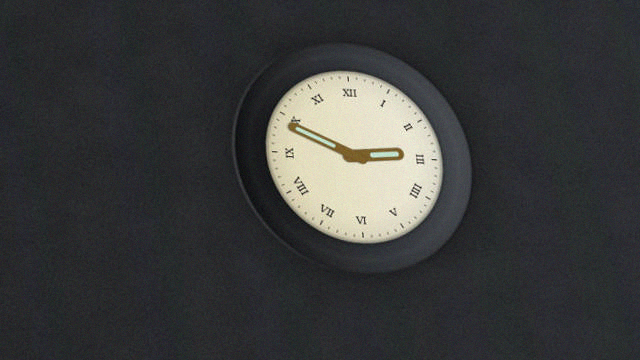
{"hour": 2, "minute": 49}
